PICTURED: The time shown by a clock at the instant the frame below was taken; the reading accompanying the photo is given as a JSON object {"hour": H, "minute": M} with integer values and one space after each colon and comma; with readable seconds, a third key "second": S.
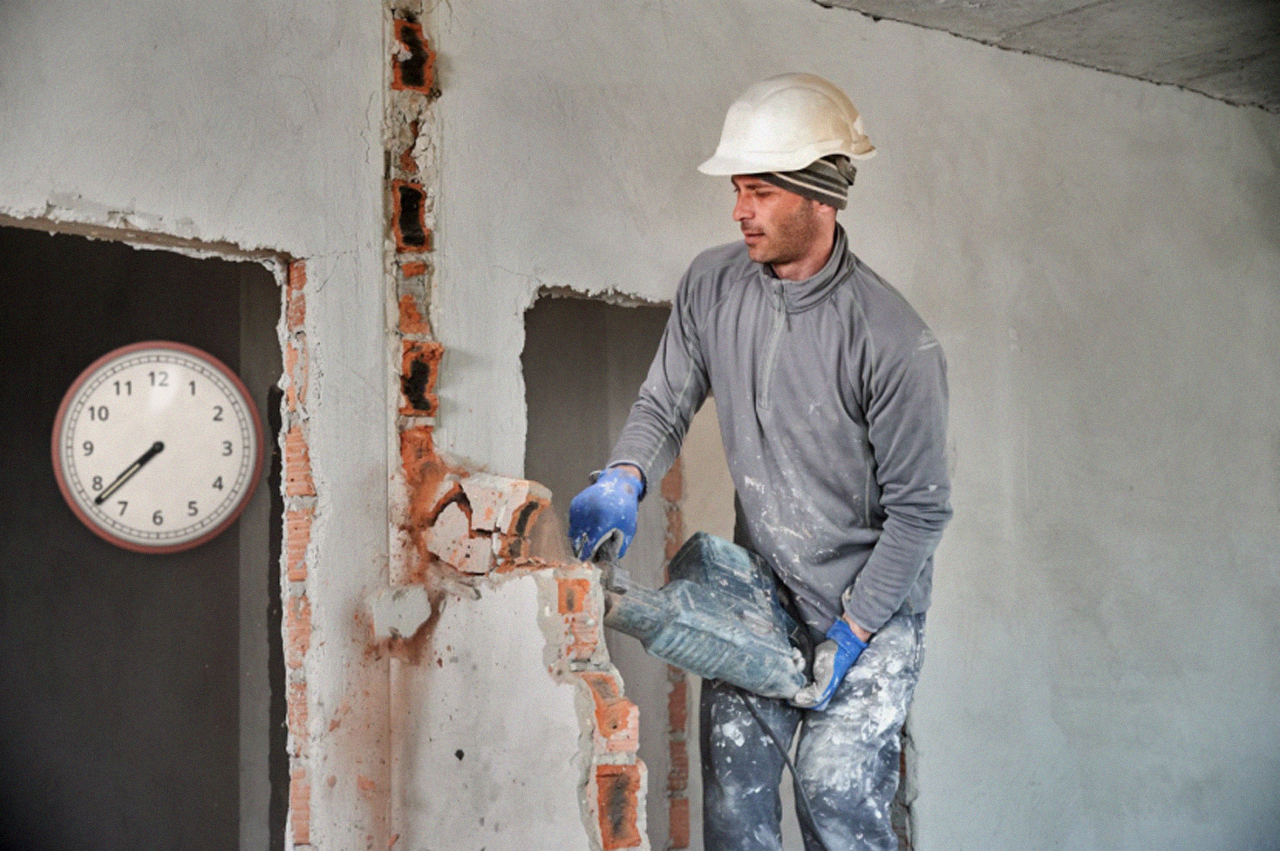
{"hour": 7, "minute": 38}
